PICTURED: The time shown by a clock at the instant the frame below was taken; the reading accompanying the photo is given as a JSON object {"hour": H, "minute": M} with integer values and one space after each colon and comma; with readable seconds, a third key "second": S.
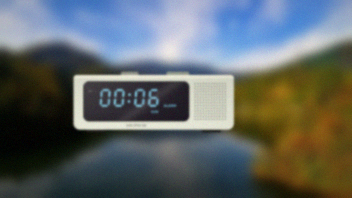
{"hour": 0, "minute": 6}
